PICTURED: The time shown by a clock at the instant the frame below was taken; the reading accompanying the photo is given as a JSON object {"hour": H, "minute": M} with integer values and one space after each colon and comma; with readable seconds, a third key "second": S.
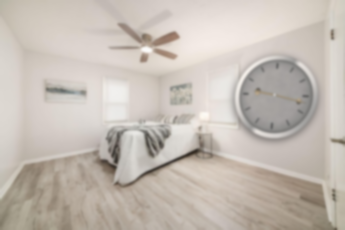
{"hour": 9, "minute": 17}
